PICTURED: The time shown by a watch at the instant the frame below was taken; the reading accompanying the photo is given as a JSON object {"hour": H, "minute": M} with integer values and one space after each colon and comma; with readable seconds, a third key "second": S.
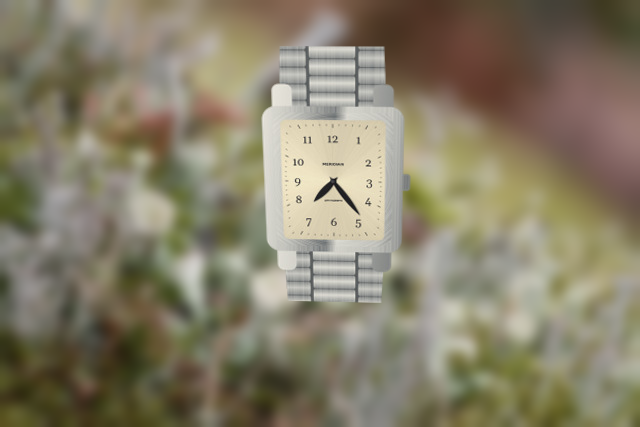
{"hour": 7, "minute": 24}
